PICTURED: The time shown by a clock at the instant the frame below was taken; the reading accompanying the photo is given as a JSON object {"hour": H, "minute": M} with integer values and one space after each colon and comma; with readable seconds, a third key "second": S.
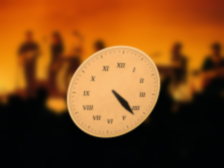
{"hour": 4, "minute": 22}
